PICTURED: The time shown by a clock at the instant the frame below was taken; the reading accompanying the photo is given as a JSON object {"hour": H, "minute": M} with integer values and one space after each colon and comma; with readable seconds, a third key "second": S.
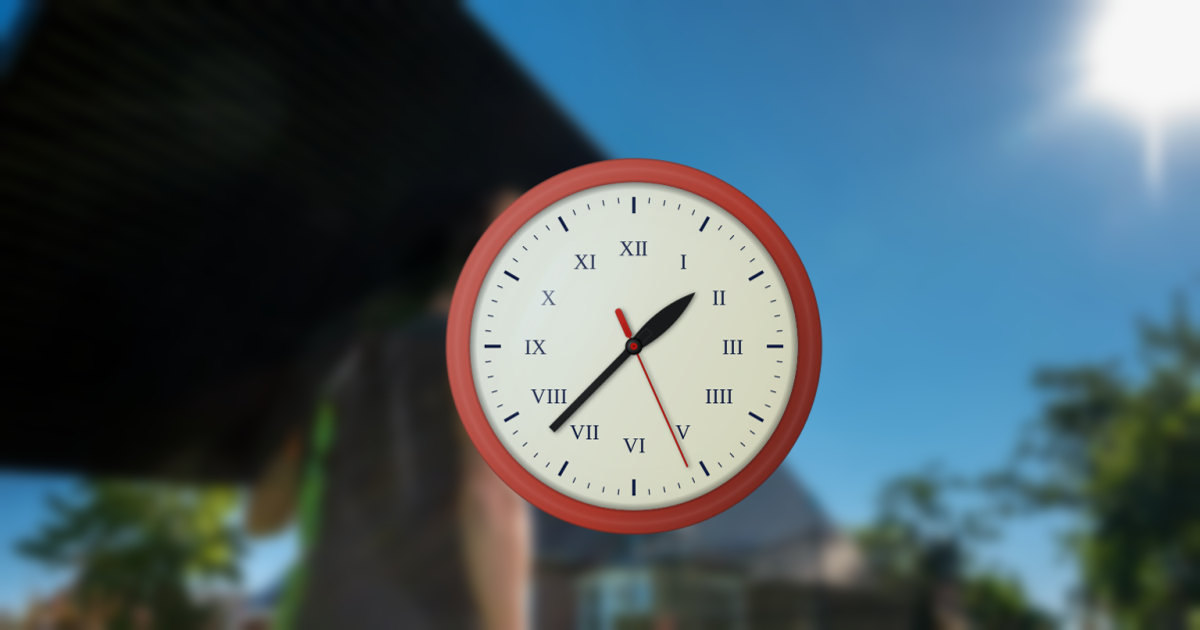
{"hour": 1, "minute": 37, "second": 26}
